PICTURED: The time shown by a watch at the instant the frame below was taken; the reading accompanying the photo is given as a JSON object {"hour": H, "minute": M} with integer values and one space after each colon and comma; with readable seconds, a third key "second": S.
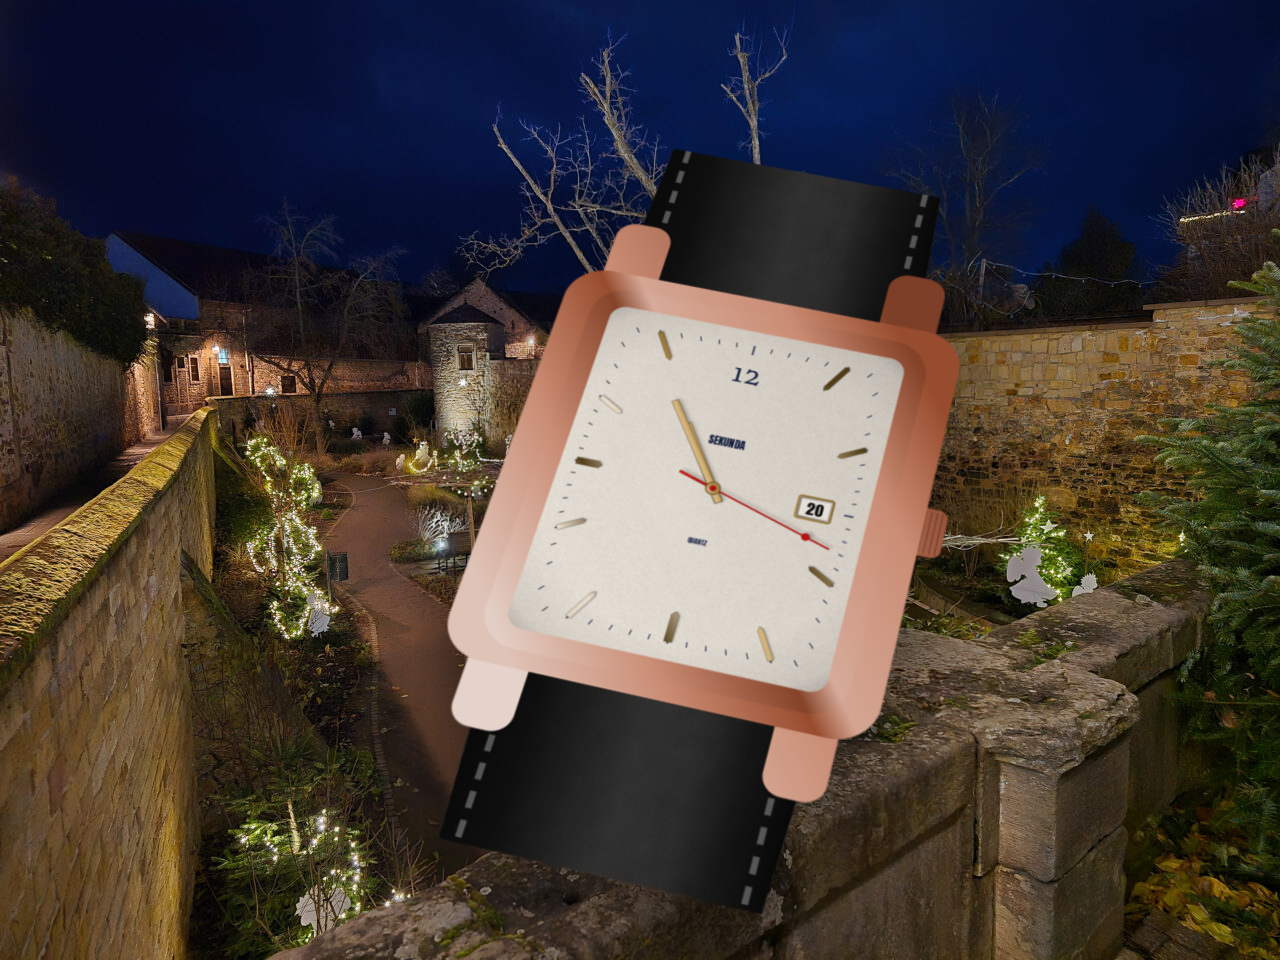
{"hour": 10, "minute": 54, "second": 18}
